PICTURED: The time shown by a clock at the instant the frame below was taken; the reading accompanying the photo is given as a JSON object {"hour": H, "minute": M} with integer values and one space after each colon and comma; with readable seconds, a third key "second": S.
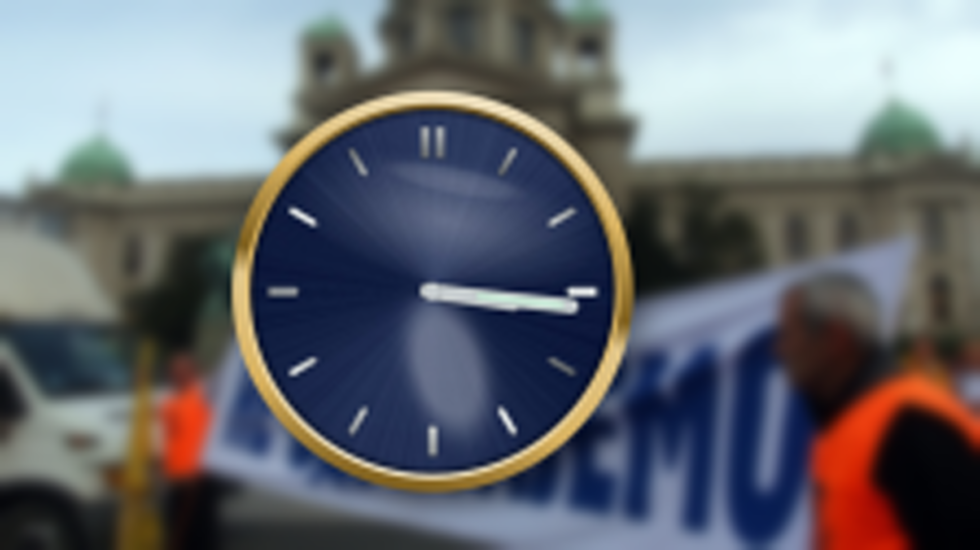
{"hour": 3, "minute": 16}
